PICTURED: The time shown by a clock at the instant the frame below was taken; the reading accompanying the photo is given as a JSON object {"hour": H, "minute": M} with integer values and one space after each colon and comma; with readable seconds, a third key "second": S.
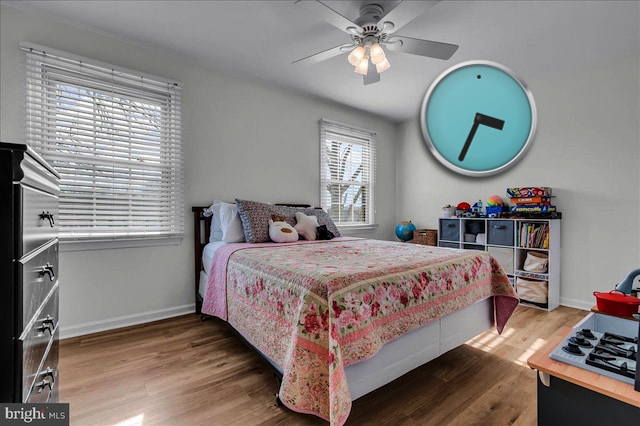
{"hour": 3, "minute": 34}
